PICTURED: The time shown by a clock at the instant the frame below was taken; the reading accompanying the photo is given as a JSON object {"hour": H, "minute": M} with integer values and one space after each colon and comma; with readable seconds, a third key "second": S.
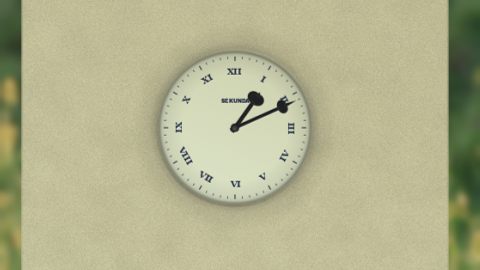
{"hour": 1, "minute": 11}
